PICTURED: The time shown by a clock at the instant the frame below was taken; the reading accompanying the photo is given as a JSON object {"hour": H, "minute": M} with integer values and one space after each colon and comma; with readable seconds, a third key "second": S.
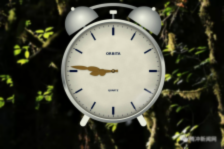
{"hour": 8, "minute": 46}
